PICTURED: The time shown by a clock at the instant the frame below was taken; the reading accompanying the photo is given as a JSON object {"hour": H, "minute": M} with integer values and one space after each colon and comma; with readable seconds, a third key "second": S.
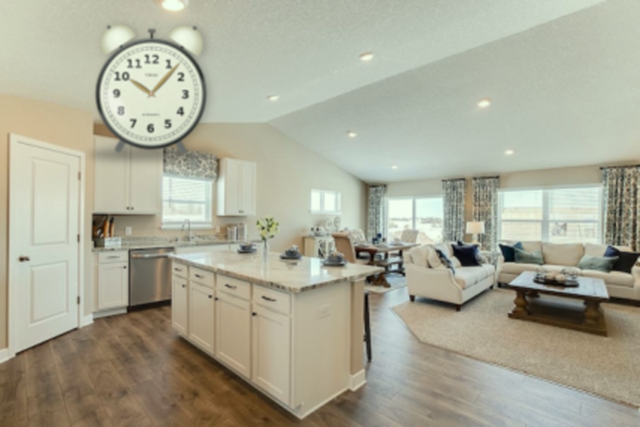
{"hour": 10, "minute": 7}
